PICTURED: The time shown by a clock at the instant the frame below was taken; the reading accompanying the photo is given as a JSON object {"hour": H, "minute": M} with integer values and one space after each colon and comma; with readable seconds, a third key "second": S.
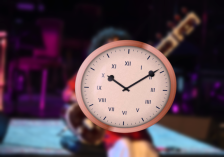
{"hour": 10, "minute": 9}
